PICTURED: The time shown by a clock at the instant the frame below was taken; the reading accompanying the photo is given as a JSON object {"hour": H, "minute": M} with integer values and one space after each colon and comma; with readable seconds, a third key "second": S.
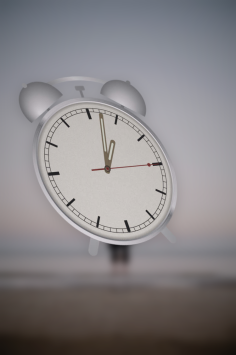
{"hour": 1, "minute": 2, "second": 15}
